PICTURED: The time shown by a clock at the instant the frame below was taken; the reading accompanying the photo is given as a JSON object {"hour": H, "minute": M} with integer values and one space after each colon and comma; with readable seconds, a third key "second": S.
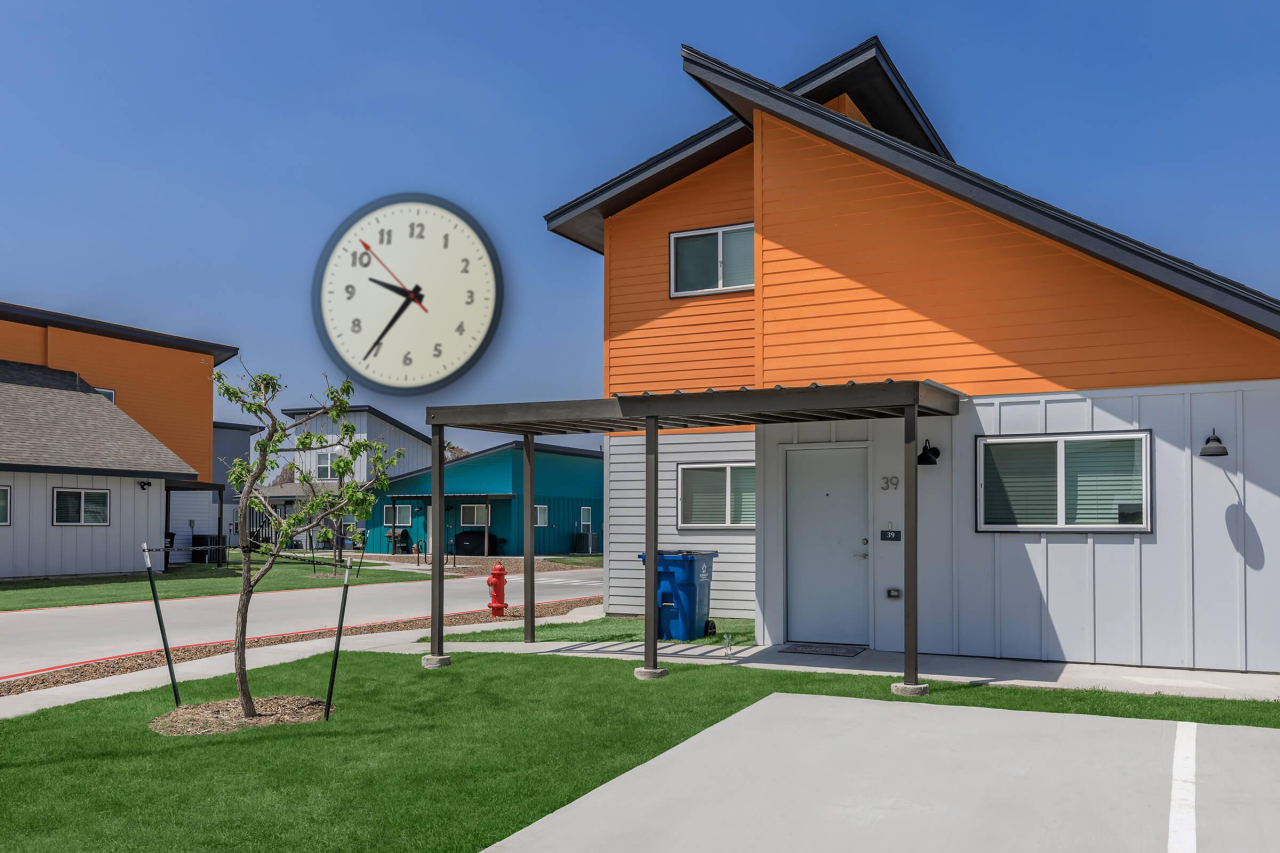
{"hour": 9, "minute": 35, "second": 52}
